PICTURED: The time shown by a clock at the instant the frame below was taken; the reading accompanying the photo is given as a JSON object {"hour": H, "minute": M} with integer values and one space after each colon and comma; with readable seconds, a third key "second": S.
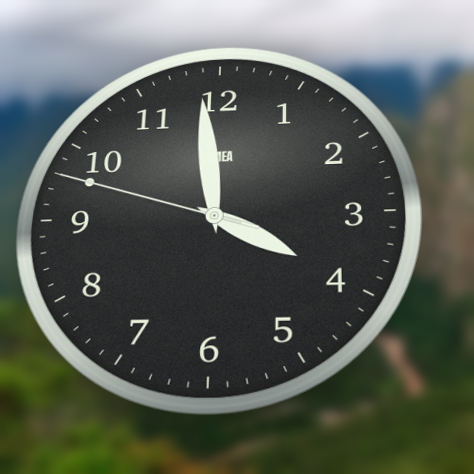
{"hour": 3, "minute": 58, "second": 48}
